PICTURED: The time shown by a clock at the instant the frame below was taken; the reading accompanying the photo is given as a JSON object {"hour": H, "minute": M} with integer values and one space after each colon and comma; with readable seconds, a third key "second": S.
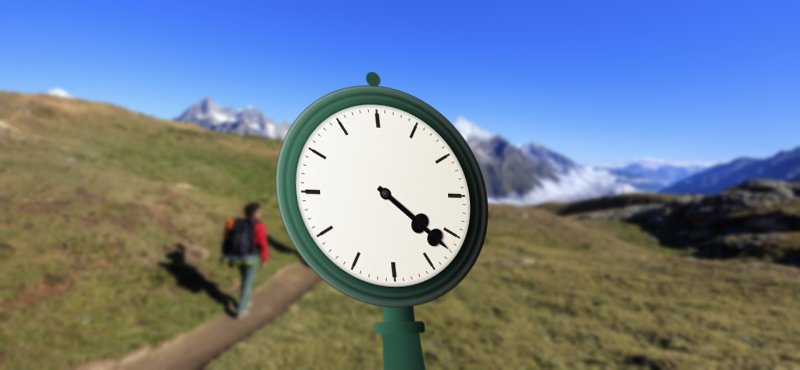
{"hour": 4, "minute": 22}
